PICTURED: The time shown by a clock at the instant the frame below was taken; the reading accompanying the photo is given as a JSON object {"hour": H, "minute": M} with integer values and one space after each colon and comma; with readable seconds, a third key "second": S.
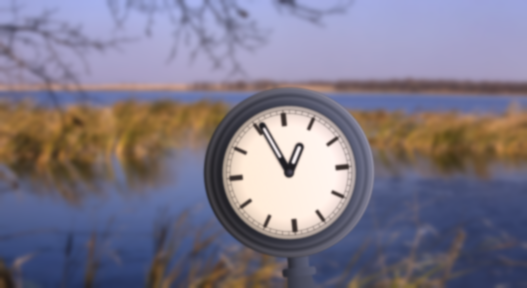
{"hour": 12, "minute": 56}
